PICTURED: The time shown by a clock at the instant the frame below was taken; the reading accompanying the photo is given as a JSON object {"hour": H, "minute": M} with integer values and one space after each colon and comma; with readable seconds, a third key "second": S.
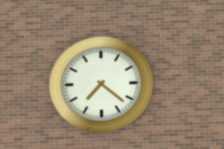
{"hour": 7, "minute": 22}
